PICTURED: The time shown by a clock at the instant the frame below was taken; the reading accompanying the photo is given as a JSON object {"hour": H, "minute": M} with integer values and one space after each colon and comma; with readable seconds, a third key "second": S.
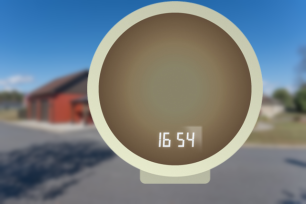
{"hour": 16, "minute": 54}
